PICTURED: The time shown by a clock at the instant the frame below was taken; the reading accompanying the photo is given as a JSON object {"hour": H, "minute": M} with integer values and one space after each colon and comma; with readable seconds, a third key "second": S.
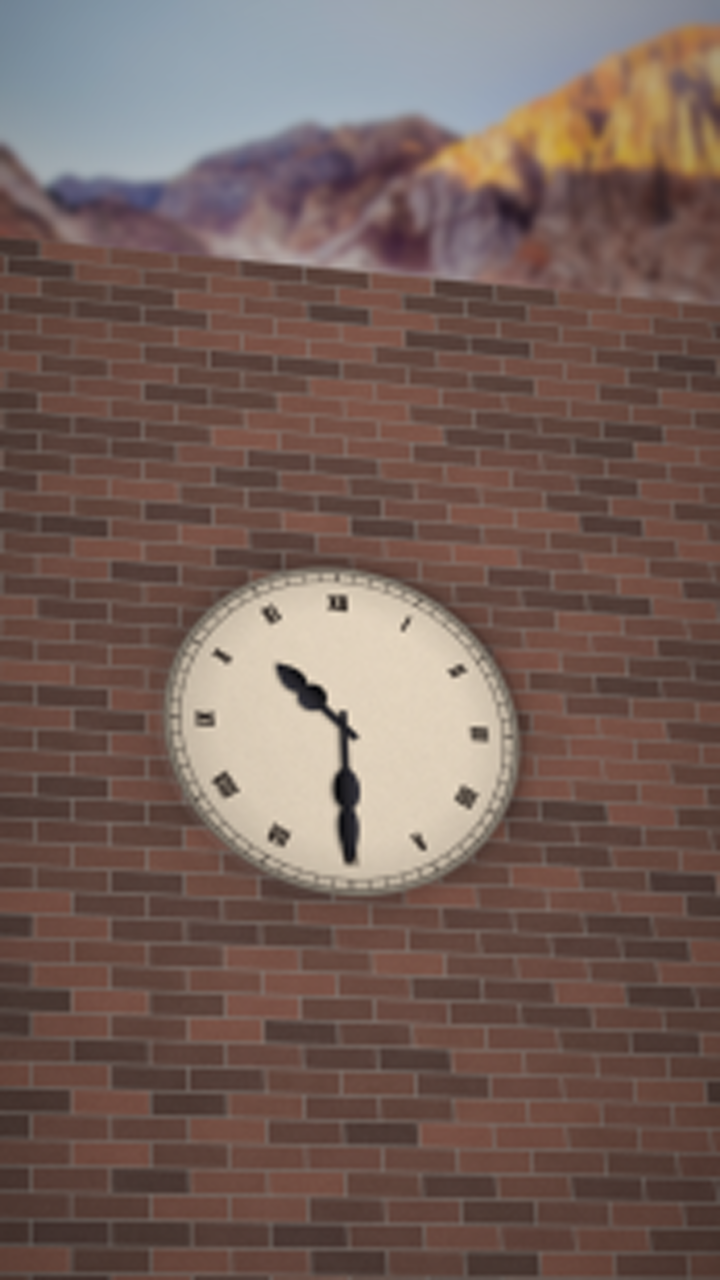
{"hour": 10, "minute": 30}
